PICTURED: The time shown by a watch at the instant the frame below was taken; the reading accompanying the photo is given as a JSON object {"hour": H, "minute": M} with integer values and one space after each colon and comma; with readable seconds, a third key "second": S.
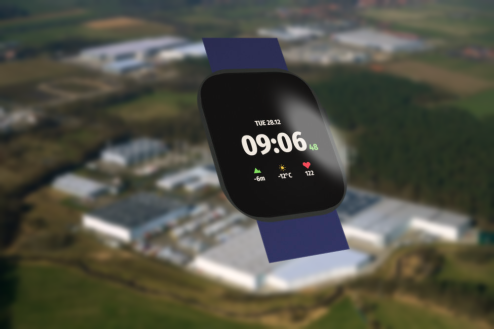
{"hour": 9, "minute": 6, "second": 48}
